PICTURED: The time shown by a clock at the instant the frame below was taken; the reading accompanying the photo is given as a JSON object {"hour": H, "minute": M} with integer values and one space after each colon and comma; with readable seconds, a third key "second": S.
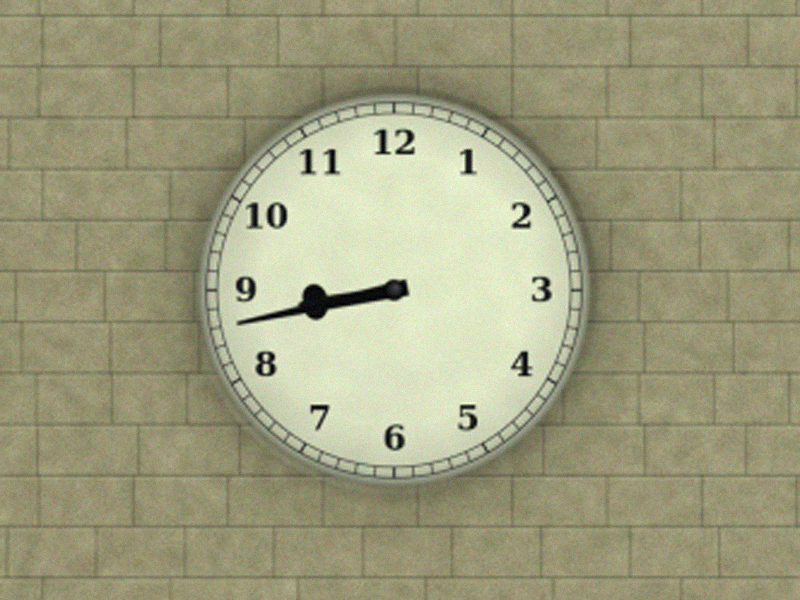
{"hour": 8, "minute": 43}
